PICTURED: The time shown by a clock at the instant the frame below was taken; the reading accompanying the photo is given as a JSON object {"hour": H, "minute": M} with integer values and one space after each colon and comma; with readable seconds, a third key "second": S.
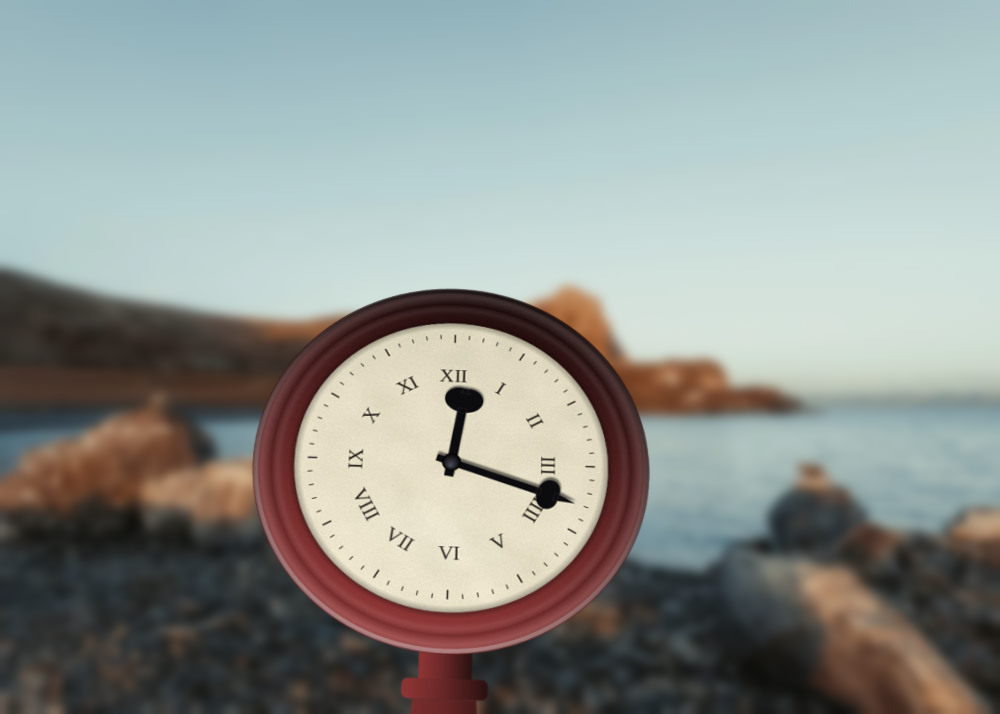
{"hour": 12, "minute": 18}
